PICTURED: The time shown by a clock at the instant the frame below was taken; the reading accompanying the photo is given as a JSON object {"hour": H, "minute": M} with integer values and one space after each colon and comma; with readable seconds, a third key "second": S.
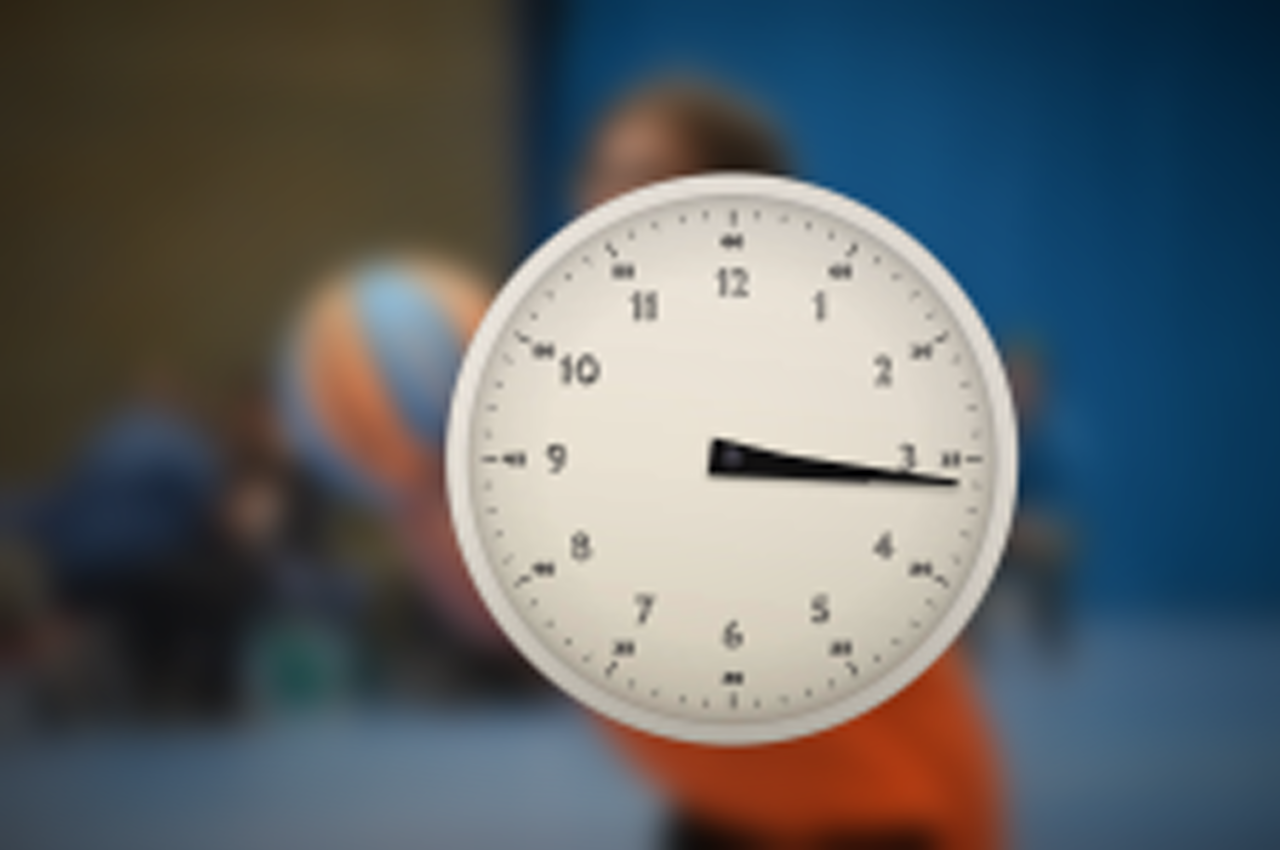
{"hour": 3, "minute": 16}
